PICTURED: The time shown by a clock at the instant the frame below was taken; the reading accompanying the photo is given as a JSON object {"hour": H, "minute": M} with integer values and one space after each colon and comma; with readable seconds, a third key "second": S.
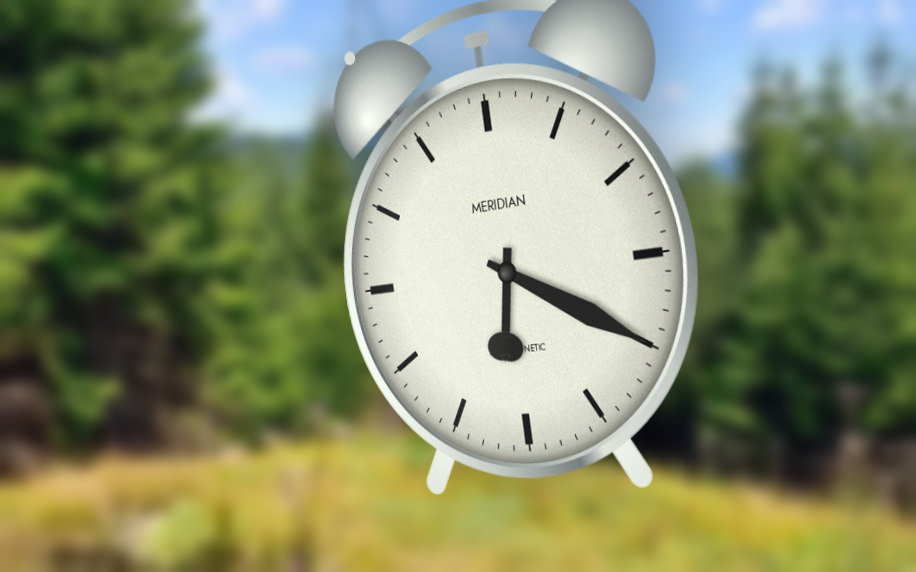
{"hour": 6, "minute": 20}
